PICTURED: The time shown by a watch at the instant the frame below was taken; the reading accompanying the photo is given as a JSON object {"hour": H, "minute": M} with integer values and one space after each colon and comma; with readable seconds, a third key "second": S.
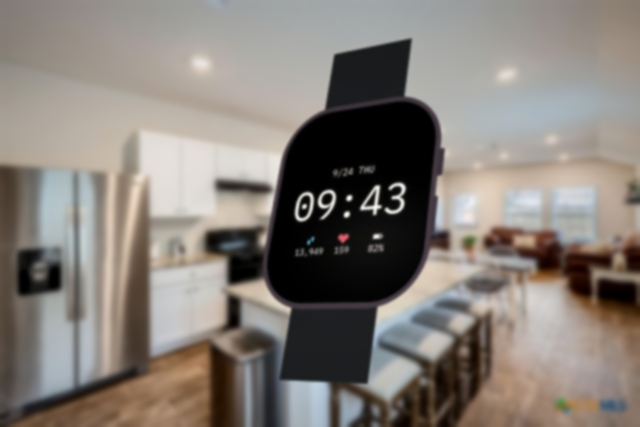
{"hour": 9, "minute": 43}
